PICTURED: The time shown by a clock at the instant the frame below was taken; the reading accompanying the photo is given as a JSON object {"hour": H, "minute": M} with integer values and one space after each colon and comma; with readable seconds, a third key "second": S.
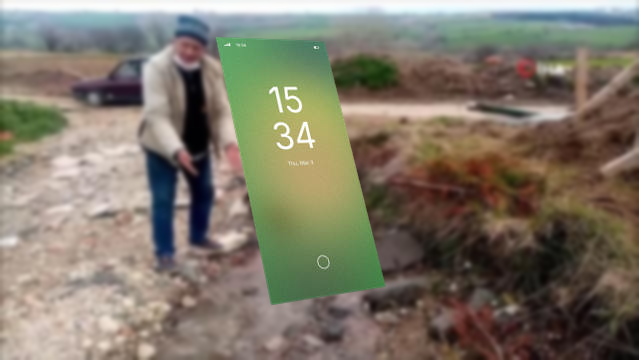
{"hour": 15, "minute": 34}
